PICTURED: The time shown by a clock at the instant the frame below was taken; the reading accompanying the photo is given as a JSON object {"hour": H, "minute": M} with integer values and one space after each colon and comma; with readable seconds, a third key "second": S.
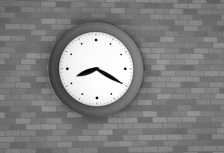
{"hour": 8, "minute": 20}
